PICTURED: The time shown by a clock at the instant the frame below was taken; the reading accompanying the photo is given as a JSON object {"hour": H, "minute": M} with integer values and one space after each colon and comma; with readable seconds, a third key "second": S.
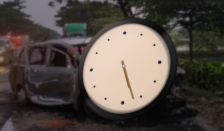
{"hour": 5, "minute": 27}
